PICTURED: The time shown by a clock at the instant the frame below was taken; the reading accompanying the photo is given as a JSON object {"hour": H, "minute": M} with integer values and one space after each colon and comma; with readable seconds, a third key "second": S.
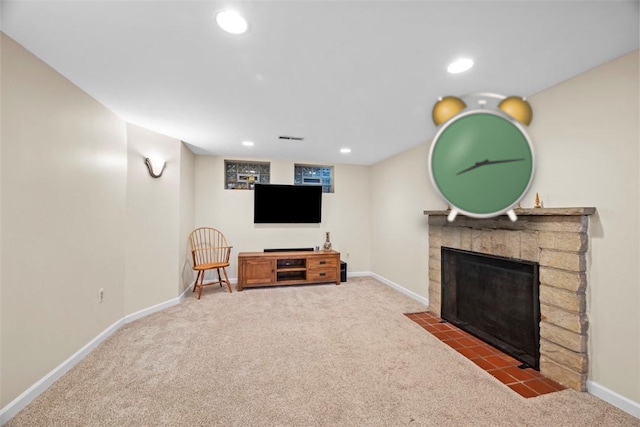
{"hour": 8, "minute": 14}
